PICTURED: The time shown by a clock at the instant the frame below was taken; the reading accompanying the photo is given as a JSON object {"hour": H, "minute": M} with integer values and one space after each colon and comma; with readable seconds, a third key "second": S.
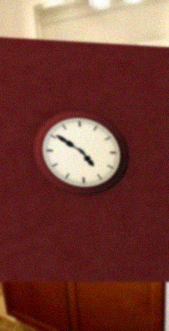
{"hour": 4, "minute": 51}
